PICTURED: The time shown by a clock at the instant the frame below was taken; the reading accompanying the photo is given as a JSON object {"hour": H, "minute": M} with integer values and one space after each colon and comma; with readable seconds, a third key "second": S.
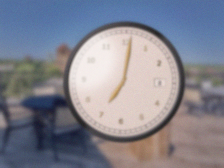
{"hour": 7, "minute": 1}
